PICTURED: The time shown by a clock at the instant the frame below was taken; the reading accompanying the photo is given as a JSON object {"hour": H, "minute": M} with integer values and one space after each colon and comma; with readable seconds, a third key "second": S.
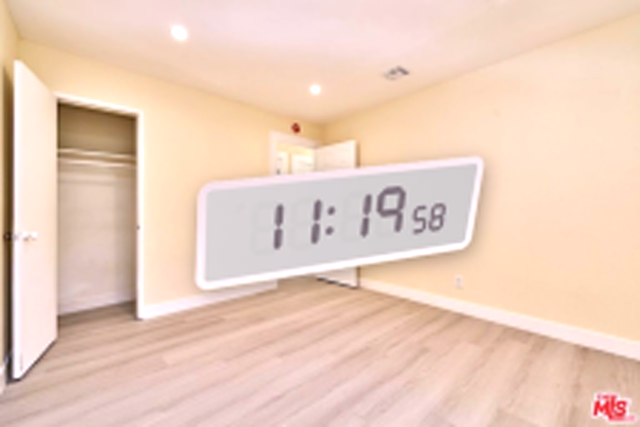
{"hour": 11, "minute": 19, "second": 58}
